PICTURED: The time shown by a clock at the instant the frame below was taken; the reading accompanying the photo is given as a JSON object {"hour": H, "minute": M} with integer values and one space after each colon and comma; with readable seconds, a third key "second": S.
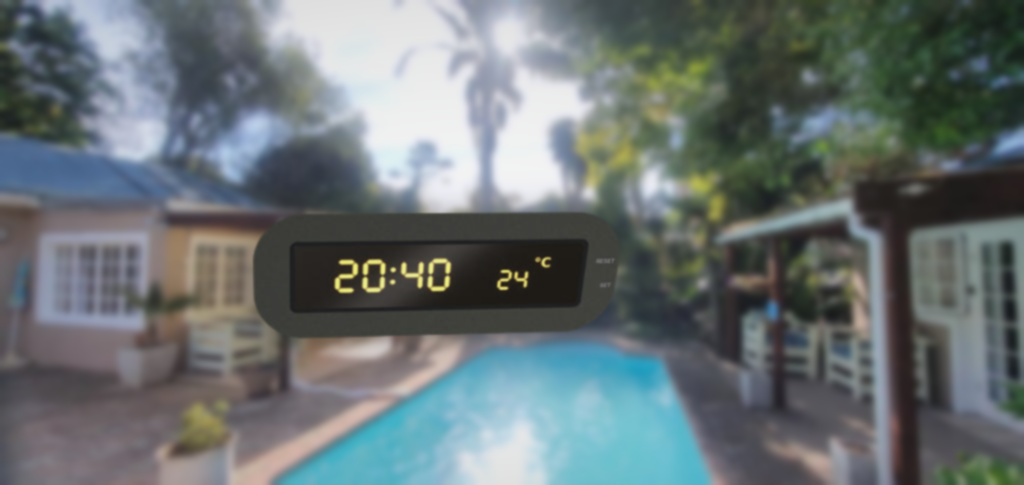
{"hour": 20, "minute": 40}
